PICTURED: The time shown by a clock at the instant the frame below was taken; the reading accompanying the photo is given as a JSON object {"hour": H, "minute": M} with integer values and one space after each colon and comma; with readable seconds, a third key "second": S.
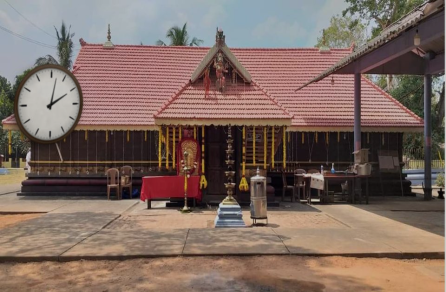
{"hour": 2, "minute": 2}
